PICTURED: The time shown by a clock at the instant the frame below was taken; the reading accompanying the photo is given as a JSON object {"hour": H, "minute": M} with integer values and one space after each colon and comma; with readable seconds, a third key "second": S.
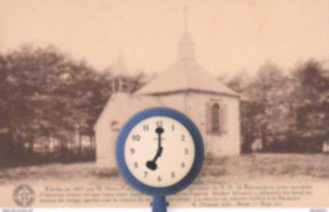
{"hour": 7, "minute": 0}
